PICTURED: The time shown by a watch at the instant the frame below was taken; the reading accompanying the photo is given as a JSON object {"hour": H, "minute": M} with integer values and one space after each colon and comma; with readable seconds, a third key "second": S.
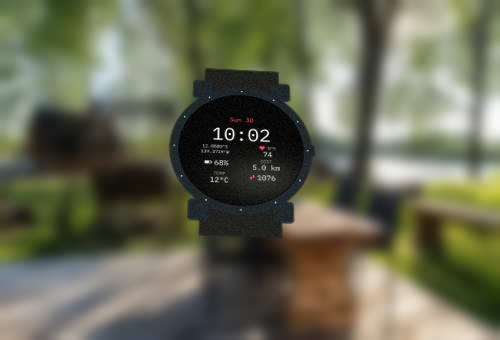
{"hour": 10, "minute": 2}
